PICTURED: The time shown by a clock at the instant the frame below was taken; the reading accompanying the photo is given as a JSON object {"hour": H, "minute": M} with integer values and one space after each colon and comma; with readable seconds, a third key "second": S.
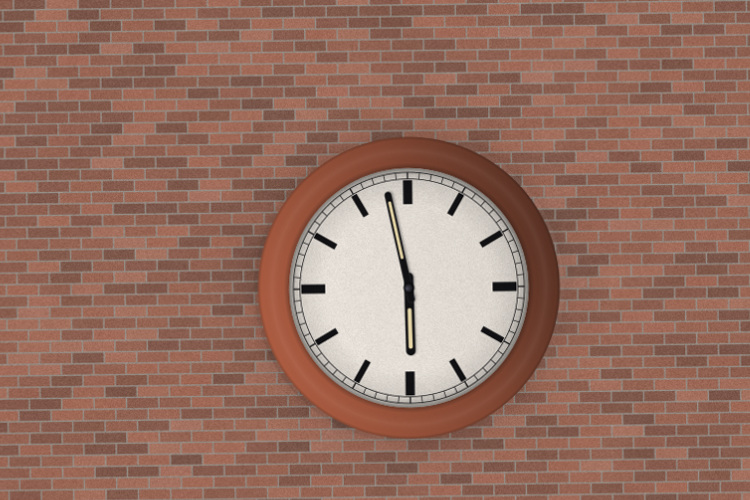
{"hour": 5, "minute": 58}
